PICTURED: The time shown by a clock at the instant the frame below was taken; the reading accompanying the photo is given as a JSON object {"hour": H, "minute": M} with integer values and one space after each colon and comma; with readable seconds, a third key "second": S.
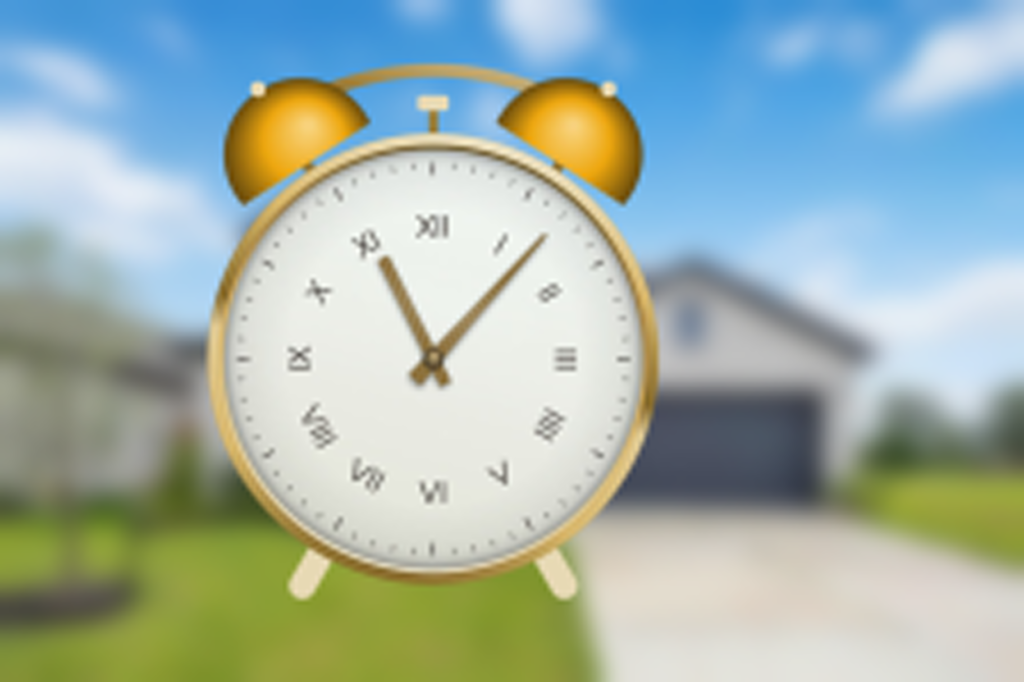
{"hour": 11, "minute": 7}
